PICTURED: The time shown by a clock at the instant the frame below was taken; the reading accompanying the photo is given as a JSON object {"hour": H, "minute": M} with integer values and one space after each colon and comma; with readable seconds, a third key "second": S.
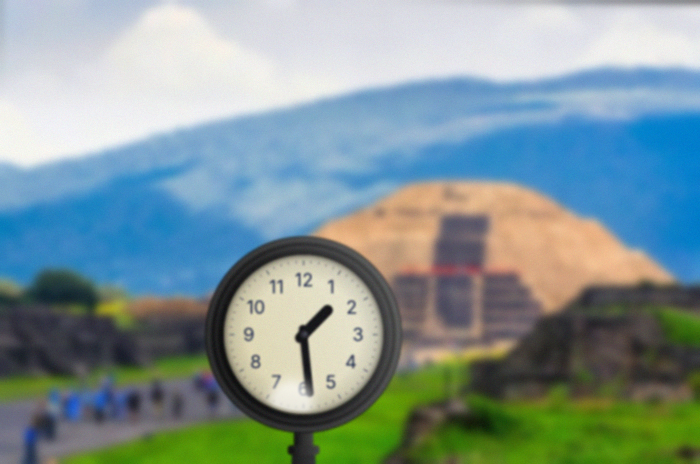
{"hour": 1, "minute": 29}
